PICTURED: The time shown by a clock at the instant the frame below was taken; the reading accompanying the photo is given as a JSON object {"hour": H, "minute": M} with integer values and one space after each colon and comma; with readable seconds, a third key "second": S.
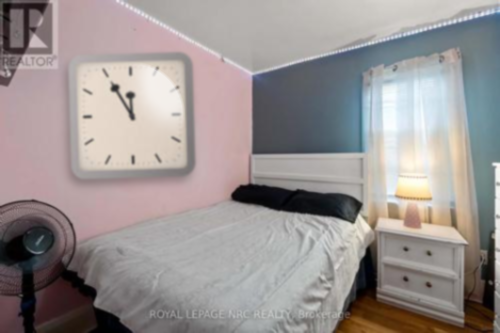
{"hour": 11, "minute": 55}
